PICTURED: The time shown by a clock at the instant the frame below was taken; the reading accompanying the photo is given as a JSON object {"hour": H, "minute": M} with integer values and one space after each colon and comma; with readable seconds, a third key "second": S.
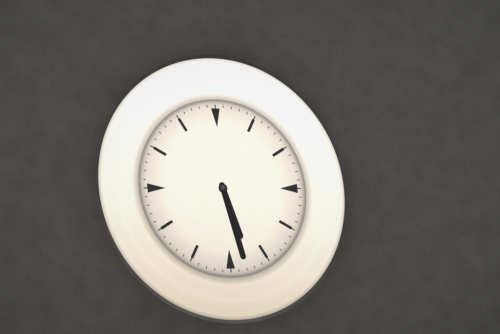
{"hour": 5, "minute": 28}
